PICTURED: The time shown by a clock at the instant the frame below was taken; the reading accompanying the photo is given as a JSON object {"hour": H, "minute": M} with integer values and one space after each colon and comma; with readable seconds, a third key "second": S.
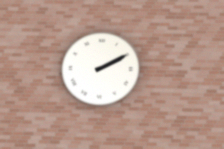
{"hour": 2, "minute": 10}
